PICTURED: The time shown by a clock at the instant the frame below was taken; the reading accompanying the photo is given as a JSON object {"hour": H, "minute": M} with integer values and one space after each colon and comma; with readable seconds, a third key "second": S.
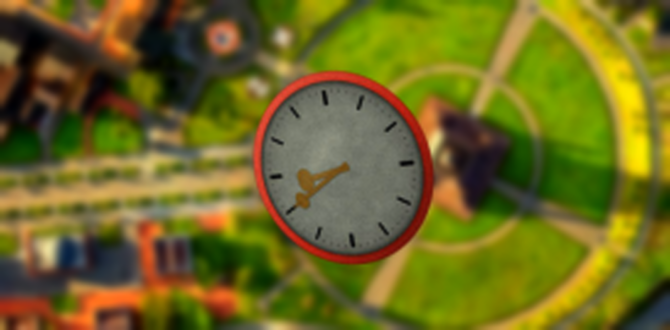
{"hour": 8, "minute": 40}
